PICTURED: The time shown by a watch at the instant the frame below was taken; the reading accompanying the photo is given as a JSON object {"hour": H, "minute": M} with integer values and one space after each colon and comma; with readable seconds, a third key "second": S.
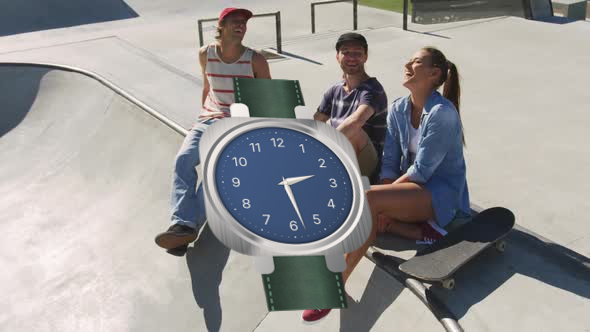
{"hour": 2, "minute": 28}
